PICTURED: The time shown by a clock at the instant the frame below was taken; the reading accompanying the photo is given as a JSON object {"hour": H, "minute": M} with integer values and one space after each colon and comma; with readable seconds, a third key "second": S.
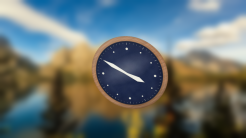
{"hour": 3, "minute": 50}
